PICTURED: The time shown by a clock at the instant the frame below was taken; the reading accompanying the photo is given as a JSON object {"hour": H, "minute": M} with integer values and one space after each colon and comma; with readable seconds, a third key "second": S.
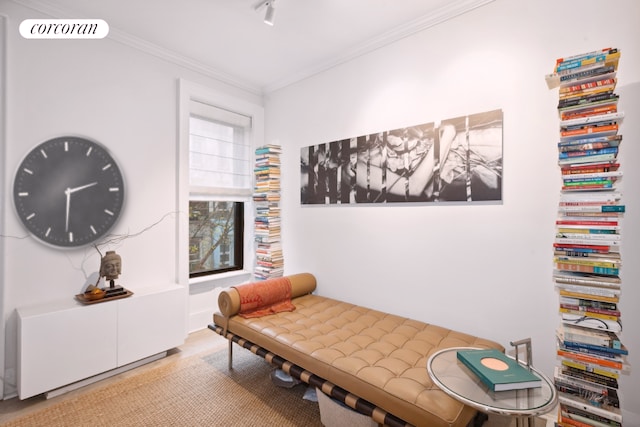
{"hour": 2, "minute": 31}
